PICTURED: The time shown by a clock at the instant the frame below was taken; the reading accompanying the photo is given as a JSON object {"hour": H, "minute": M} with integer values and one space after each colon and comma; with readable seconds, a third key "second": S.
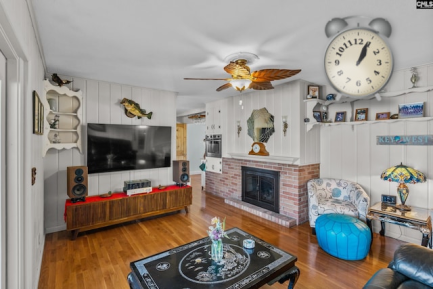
{"hour": 1, "minute": 4}
